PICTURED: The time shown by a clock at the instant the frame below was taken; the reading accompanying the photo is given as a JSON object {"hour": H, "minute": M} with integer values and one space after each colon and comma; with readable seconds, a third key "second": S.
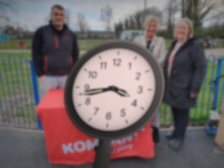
{"hour": 3, "minute": 43}
